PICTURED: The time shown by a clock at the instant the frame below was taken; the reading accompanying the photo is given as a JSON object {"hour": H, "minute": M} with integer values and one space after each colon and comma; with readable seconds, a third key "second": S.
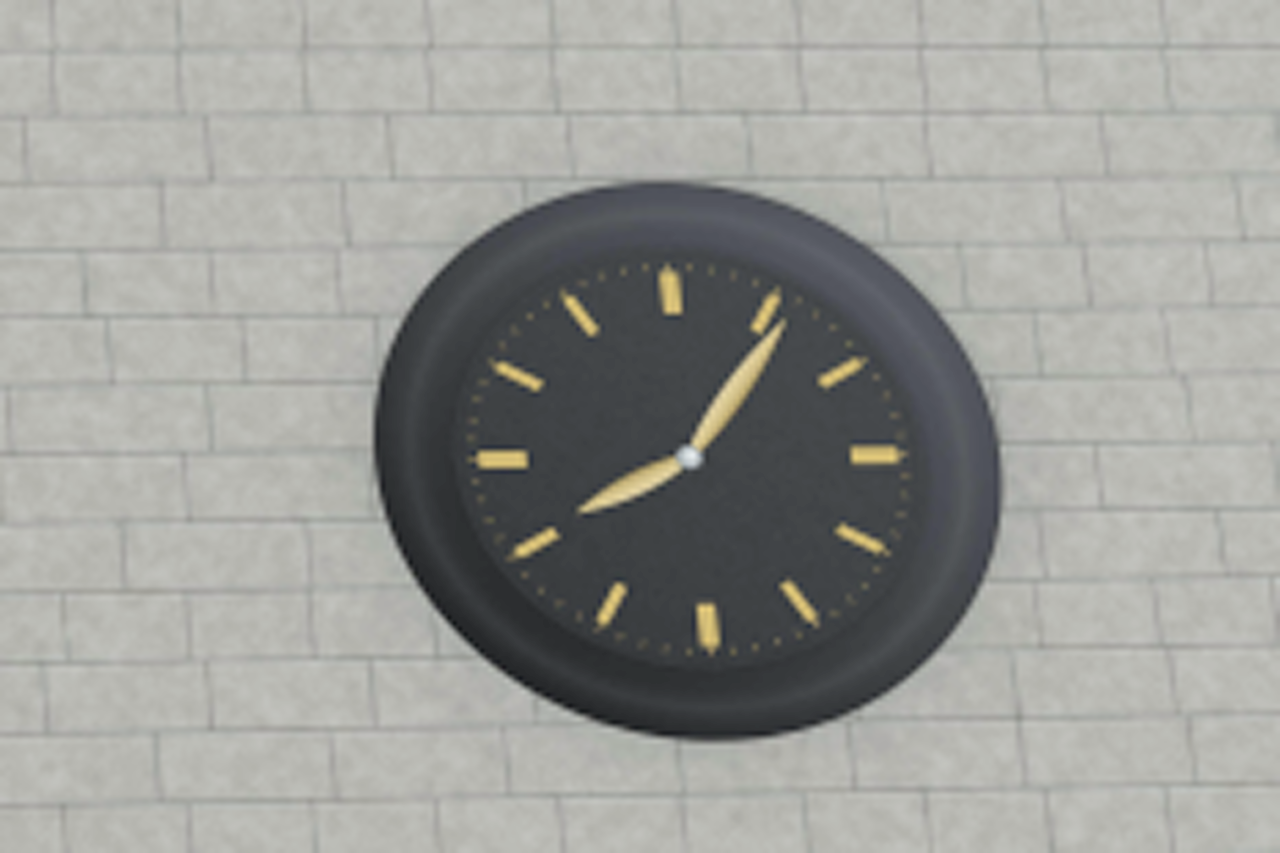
{"hour": 8, "minute": 6}
